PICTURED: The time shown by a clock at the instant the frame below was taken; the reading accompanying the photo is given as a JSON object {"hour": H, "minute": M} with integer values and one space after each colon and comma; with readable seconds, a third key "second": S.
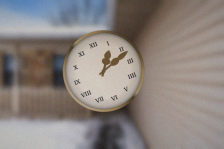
{"hour": 1, "minute": 12}
